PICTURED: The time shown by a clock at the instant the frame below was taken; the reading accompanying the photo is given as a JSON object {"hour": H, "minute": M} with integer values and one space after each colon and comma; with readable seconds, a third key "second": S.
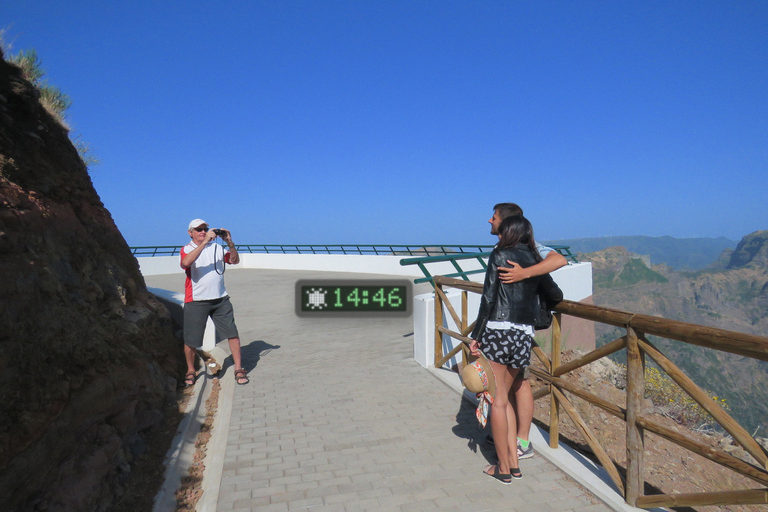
{"hour": 14, "minute": 46}
